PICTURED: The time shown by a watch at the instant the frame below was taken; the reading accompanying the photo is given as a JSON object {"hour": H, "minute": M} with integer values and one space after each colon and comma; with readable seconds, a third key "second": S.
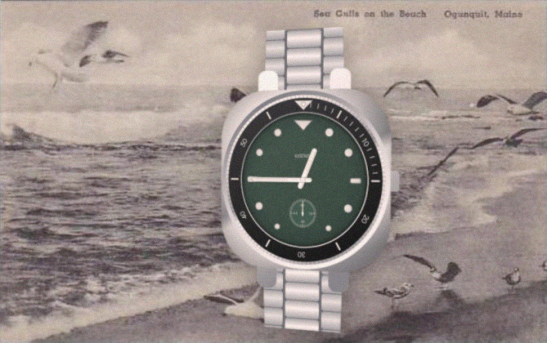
{"hour": 12, "minute": 45}
